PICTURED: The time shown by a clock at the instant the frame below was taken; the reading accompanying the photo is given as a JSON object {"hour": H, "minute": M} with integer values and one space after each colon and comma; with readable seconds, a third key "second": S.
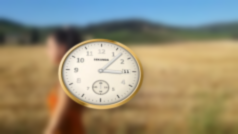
{"hour": 3, "minute": 7}
